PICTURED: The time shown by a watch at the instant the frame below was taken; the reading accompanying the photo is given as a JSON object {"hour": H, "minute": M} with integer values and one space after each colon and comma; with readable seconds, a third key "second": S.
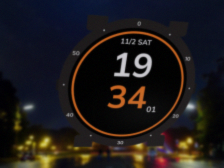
{"hour": 19, "minute": 34}
